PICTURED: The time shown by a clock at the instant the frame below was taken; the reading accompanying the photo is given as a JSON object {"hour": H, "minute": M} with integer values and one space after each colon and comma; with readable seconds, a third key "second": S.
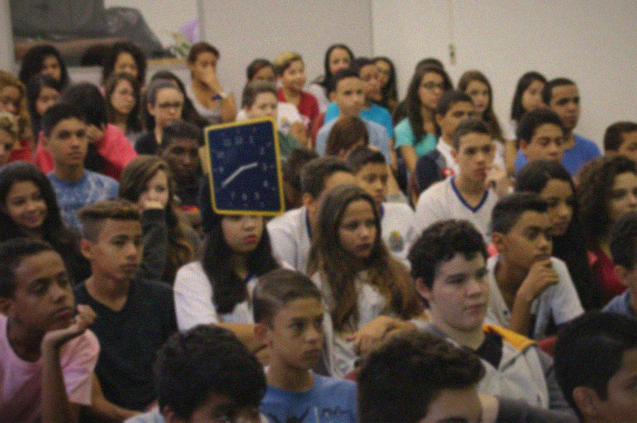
{"hour": 2, "minute": 40}
